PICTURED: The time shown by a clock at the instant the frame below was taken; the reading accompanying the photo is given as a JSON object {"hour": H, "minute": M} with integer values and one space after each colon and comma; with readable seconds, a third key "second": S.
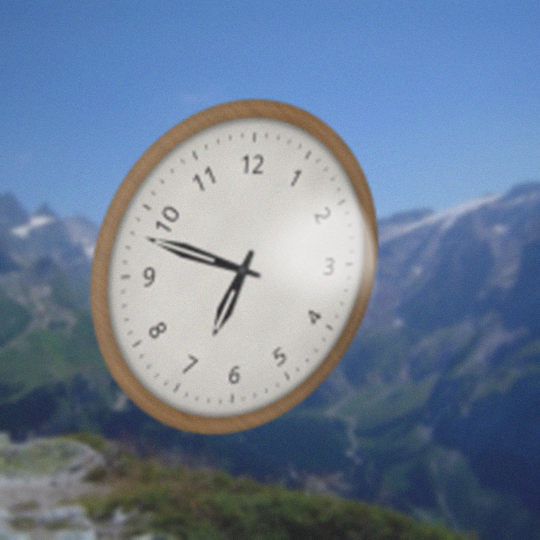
{"hour": 6, "minute": 48}
